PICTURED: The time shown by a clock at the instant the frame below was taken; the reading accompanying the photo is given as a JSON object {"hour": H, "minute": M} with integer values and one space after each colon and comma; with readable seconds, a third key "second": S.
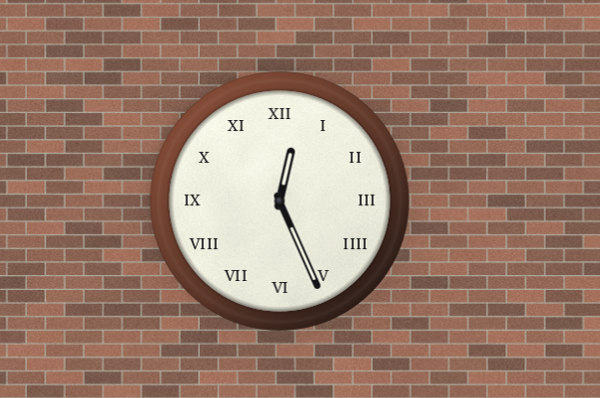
{"hour": 12, "minute": 26}
